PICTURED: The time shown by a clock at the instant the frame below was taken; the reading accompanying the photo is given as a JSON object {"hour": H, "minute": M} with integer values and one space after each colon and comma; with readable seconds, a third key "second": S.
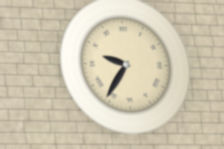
{"hour": 9, "minute": 36}
